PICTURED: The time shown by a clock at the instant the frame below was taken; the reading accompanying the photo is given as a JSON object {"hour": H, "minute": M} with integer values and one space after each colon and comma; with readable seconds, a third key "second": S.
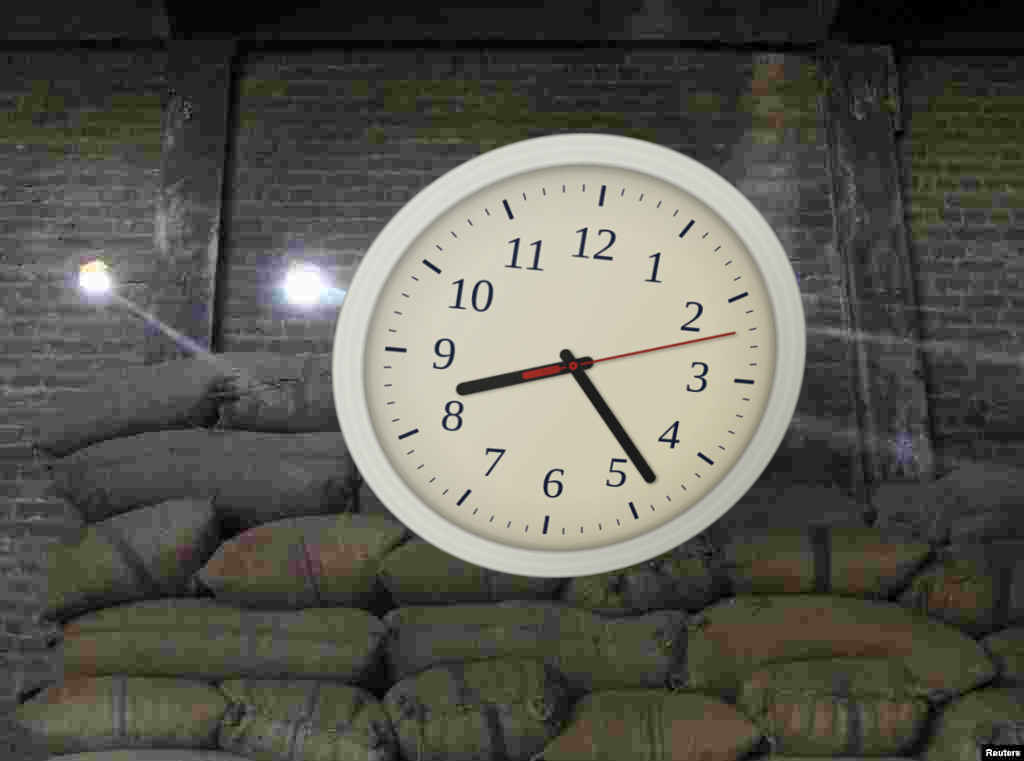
{"hour": 8, "minute": 23, "second": 12}
